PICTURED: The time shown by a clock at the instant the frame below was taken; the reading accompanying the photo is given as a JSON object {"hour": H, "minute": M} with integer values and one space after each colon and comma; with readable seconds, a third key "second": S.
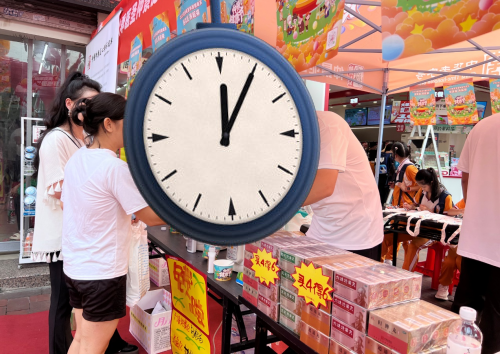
{"hour": 12, "minute": 5}
